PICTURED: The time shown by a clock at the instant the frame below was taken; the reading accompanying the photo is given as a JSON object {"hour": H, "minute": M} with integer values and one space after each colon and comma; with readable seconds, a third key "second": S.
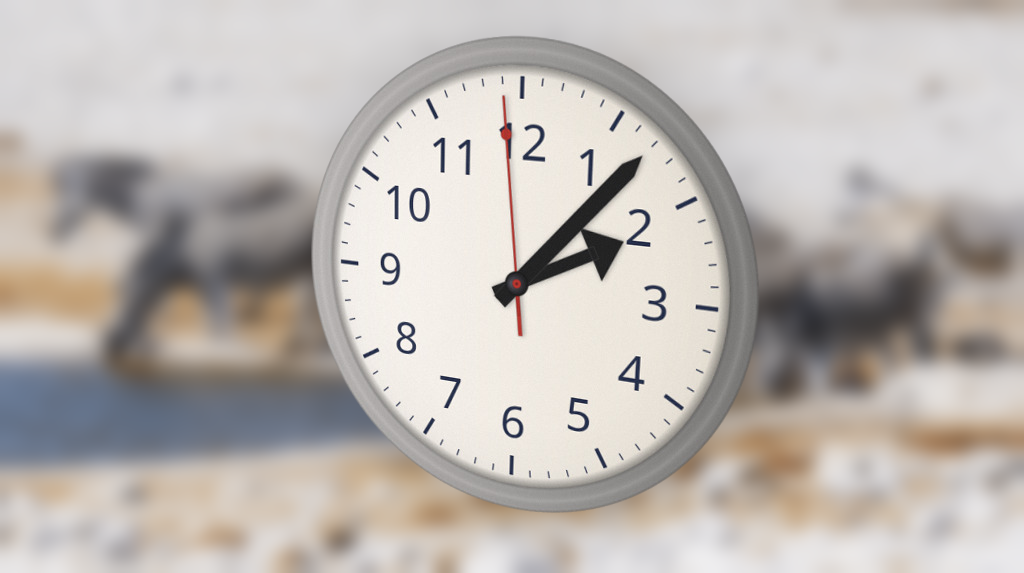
{"hour": 2, "minute": 6, "second": 59}
